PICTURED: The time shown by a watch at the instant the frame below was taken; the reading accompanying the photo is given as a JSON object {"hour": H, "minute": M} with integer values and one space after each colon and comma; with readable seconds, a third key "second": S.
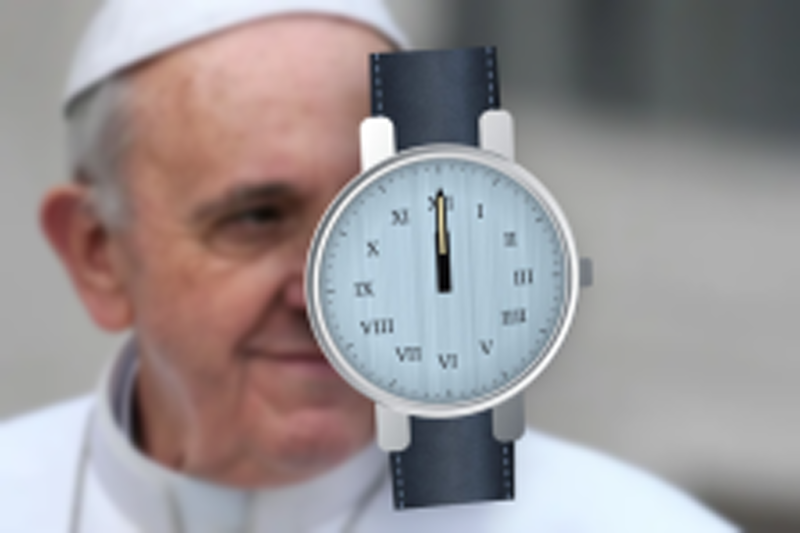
{"hour": 12, "minute": 0}
